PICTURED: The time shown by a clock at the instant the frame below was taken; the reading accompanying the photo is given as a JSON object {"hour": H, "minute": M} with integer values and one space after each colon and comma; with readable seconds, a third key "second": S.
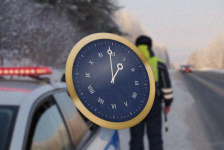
{"hour": 12, "minute": 59}
